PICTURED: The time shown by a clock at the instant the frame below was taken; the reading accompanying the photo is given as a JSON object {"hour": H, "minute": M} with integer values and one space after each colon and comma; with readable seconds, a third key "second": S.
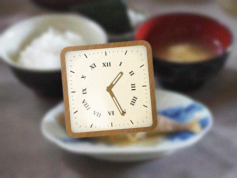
{"hour": 1, "minute": 26}
